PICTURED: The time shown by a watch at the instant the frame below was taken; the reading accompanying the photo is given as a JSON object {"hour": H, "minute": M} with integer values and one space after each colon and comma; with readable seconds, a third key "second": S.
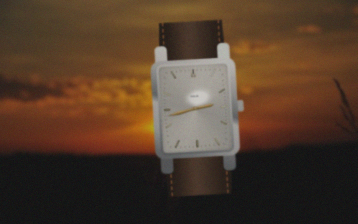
{"hour": 2, "minute": 43}
